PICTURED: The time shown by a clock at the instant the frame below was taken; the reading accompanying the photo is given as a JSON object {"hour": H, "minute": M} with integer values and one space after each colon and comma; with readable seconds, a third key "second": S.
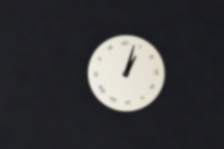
{"hour": 1, "minute": 3}
